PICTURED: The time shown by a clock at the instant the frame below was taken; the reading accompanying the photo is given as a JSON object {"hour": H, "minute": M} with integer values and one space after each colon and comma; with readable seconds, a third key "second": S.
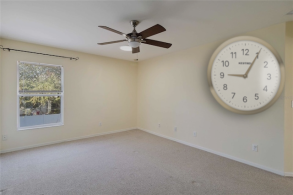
{"hour": 9, "minute": 5}
